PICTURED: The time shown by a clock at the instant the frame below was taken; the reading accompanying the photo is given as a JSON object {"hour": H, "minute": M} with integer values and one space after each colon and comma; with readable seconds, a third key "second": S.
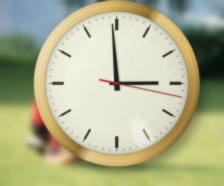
{"hour": 2, "minute": 59, "second": 17}
